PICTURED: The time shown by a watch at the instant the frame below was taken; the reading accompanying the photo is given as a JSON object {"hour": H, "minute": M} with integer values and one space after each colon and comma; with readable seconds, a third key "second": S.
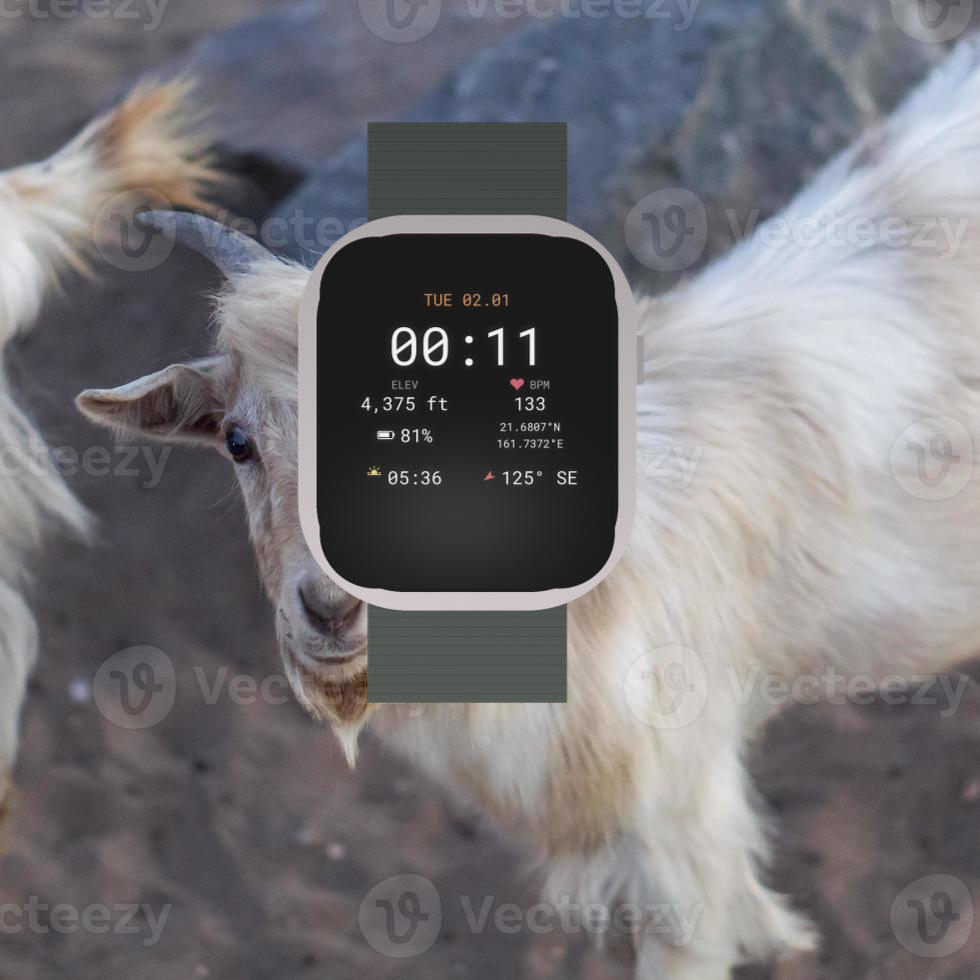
{"hour": 0, "minute": 11}
